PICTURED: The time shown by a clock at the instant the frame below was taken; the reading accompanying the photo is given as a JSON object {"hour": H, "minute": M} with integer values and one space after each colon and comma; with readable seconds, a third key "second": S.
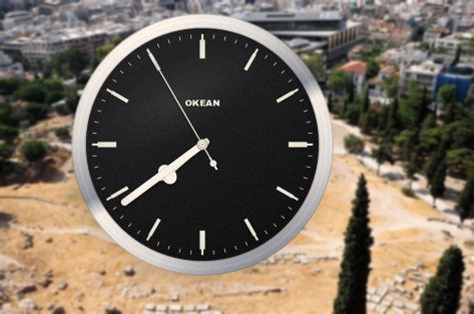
{"hour": 7, "minute": 38, "second": 55}
